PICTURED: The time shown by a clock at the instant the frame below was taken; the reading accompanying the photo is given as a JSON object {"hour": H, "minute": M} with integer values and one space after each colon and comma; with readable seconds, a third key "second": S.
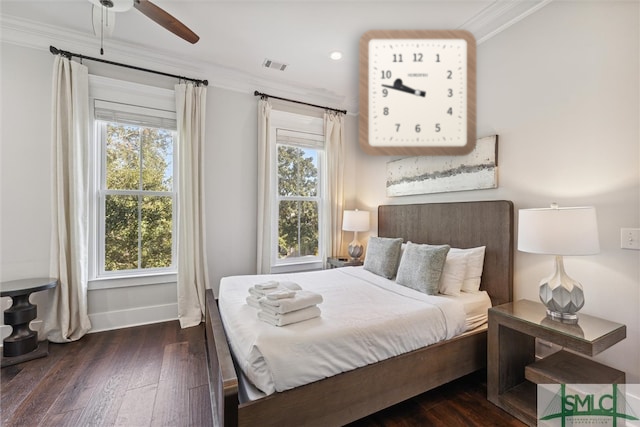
{"hour": 9, "minute": 47}
